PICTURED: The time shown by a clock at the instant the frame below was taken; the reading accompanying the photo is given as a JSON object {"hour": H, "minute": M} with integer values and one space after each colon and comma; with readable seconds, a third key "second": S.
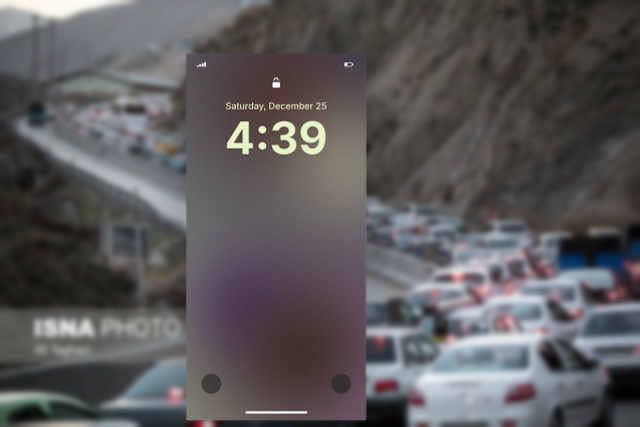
{"hour": 4, "minute": 39}
